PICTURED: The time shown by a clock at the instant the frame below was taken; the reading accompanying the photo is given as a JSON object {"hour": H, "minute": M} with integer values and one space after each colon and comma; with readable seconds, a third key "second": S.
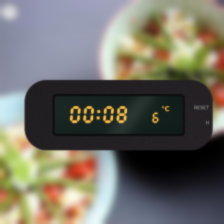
{"hour": 0, "minute": 8}
